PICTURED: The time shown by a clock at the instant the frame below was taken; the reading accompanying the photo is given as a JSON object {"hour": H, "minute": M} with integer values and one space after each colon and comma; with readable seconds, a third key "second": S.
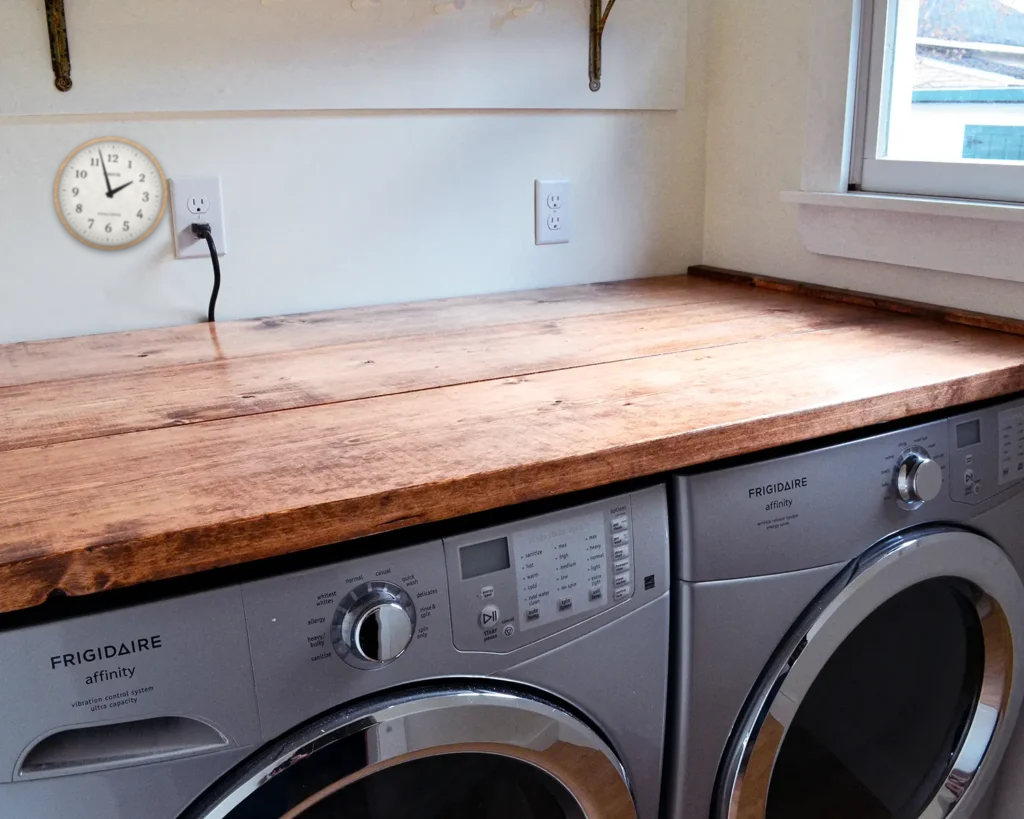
{"hour": 1, "minute": 57}
